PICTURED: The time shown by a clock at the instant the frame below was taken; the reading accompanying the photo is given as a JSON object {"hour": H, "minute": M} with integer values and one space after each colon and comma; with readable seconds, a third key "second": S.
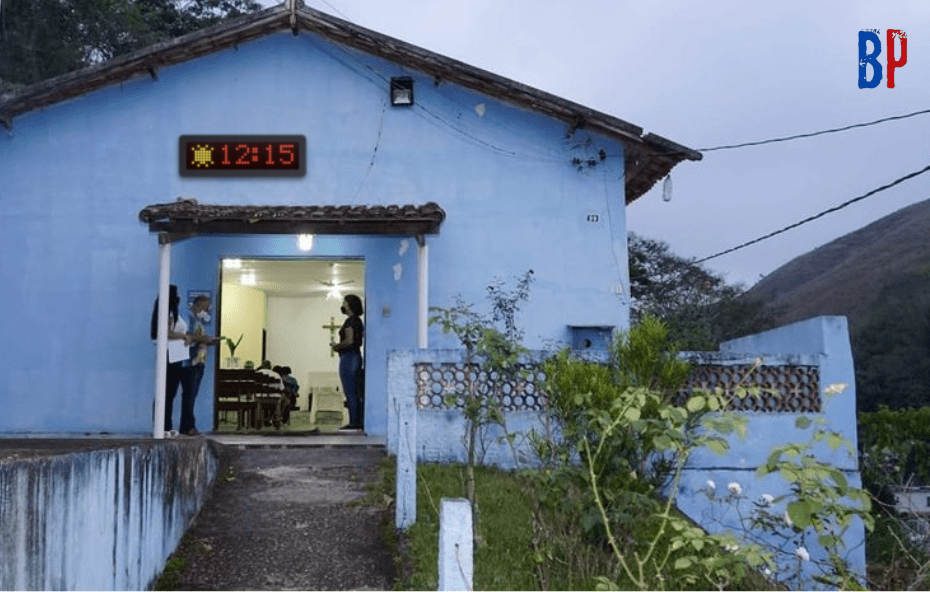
{"hour": 12, "minute": 15}
